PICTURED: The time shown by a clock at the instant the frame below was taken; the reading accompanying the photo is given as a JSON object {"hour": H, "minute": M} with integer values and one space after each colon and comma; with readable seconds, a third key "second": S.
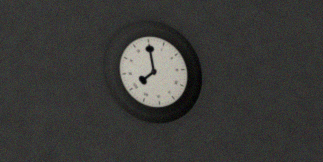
{"hour": 8, "minute": 0}
